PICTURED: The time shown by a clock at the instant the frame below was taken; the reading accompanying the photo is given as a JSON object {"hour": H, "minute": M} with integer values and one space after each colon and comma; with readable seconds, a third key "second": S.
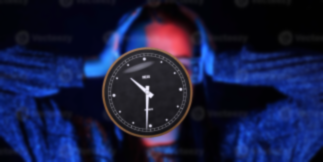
{"hour": 10, "minute": 31}
